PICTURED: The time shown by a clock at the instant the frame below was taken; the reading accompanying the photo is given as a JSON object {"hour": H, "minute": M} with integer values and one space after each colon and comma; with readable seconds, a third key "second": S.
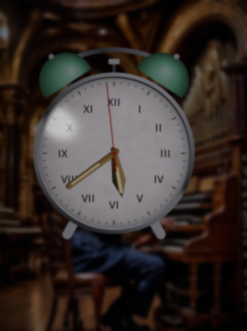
{"hour": 5, "minute": 38, "second": 59}
